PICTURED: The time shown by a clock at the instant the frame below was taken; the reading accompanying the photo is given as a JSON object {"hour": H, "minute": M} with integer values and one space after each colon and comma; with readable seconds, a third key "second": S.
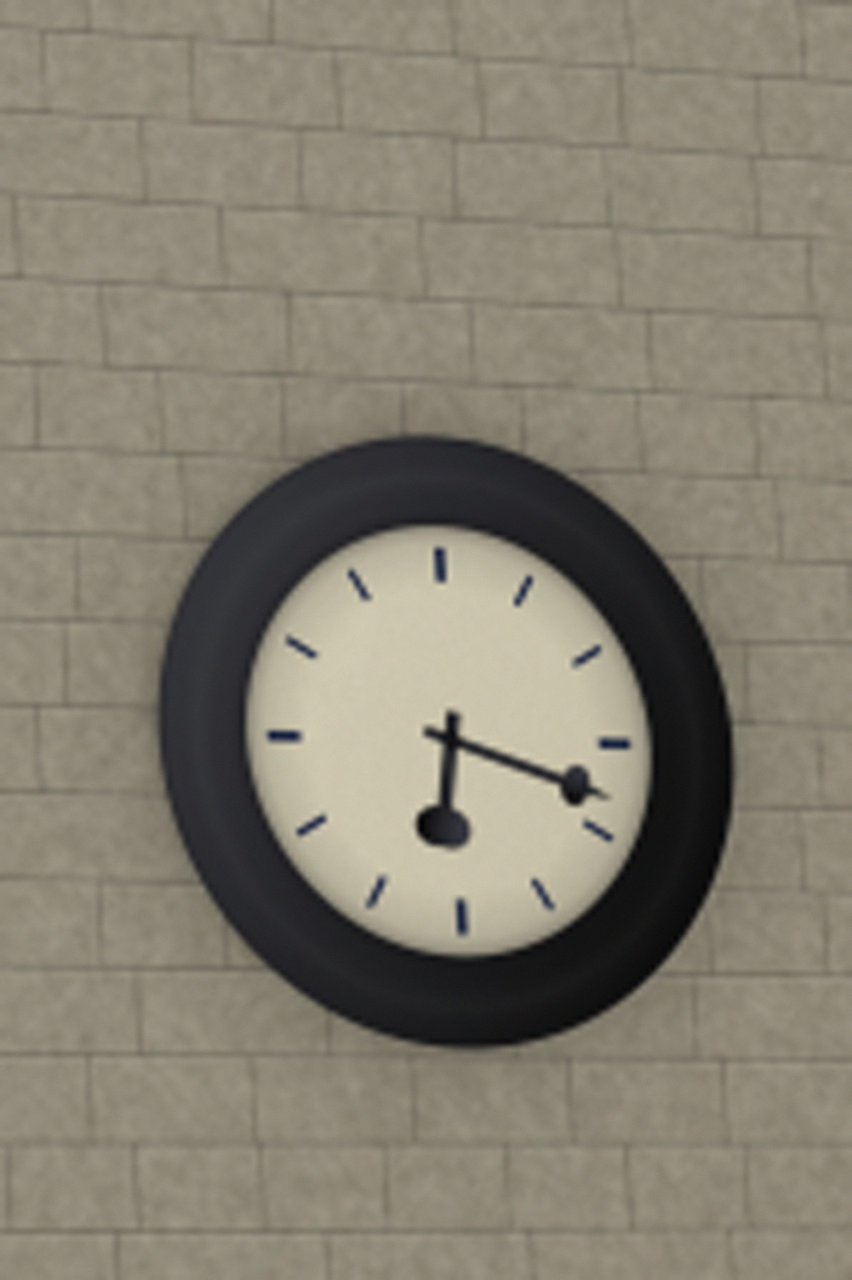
{"hour": 6, "minute": 18}
